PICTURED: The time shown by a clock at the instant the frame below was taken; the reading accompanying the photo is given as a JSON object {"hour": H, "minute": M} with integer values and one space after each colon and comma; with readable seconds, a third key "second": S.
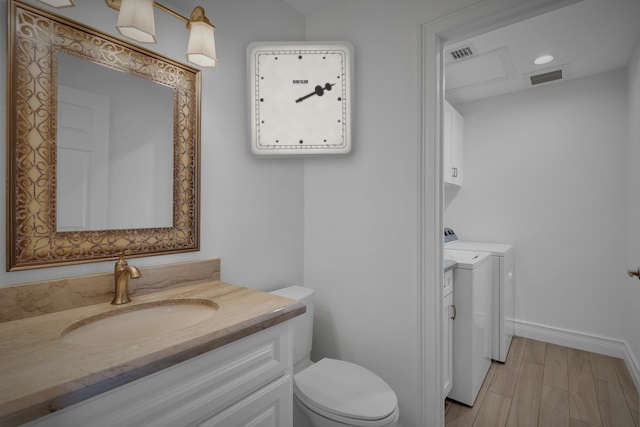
{"hour": 2, "minute": 11}
